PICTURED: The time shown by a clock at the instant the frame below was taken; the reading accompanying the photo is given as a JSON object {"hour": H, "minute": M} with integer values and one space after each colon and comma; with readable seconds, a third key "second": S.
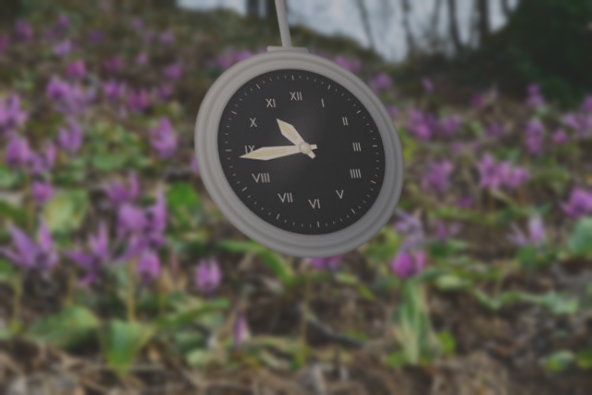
{"hour": 10, "minute": 44}
